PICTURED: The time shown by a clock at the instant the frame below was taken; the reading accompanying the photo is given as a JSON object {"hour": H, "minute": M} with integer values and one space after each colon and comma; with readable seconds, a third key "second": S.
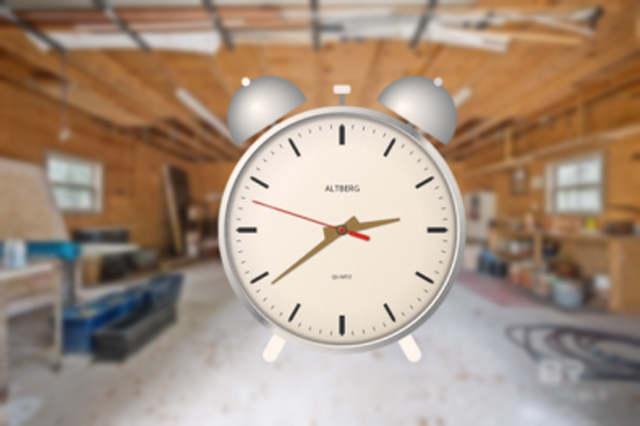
{"hour": 2, "minute": 38, "second": 48}
